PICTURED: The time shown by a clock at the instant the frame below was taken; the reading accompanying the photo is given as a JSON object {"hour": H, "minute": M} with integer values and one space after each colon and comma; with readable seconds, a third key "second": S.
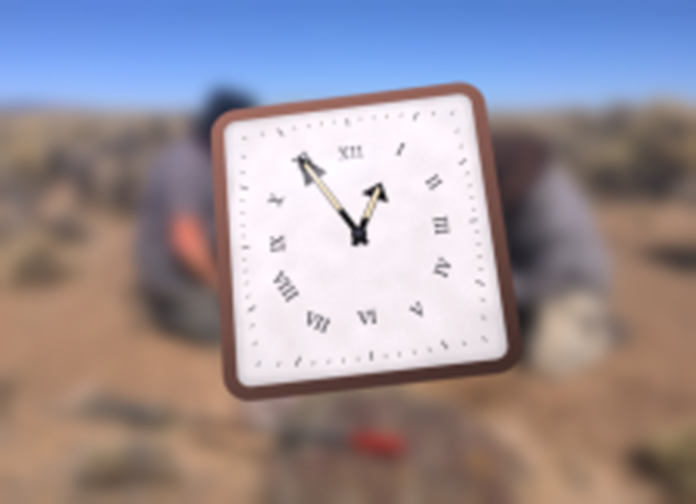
{"hour": 12, "minute": 55}
